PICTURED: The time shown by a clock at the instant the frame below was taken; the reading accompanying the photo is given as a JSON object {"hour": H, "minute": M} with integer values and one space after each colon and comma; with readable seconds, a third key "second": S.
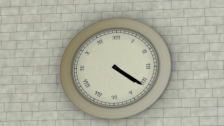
{"hour": 4, "minute": 21}
